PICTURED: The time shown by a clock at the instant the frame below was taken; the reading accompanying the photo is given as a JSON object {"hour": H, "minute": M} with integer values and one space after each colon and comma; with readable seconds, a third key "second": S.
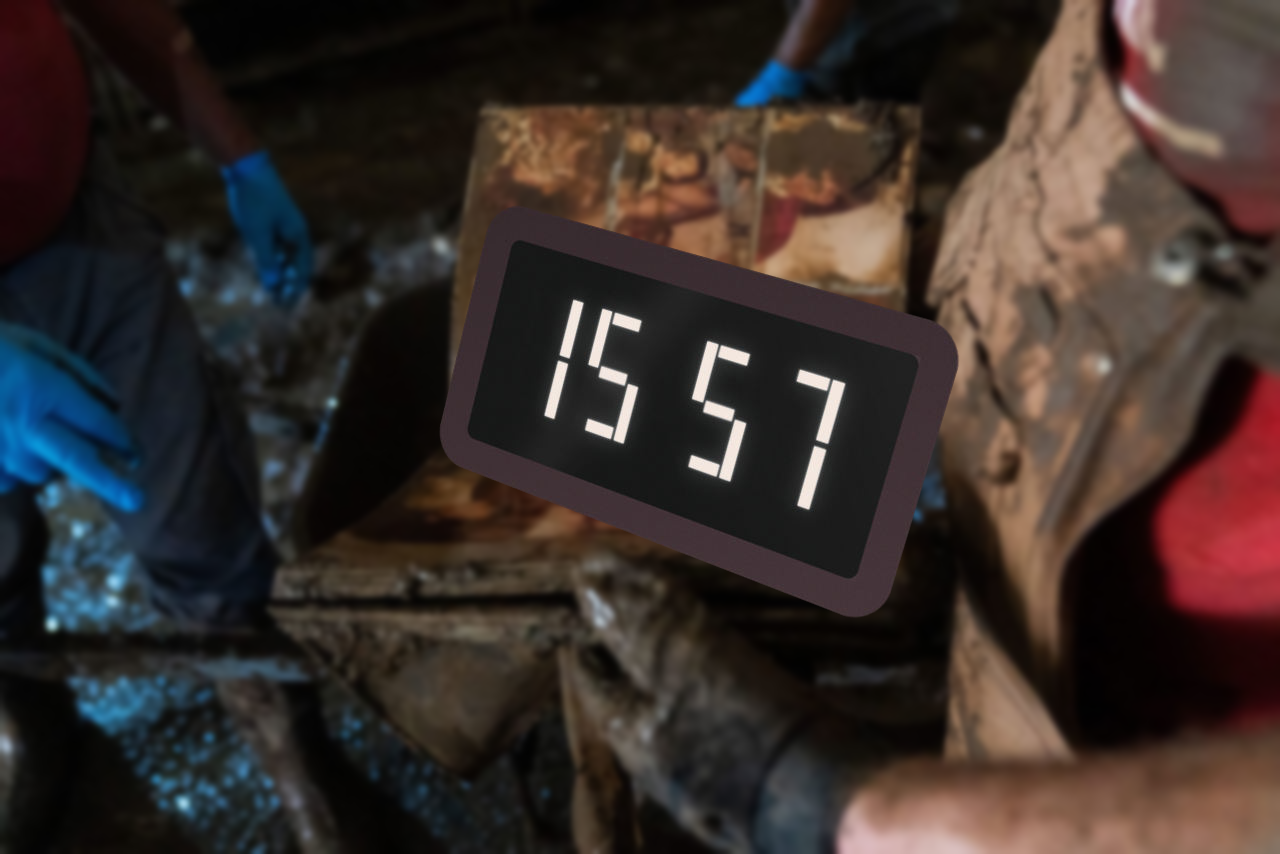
{"hour": 15, "minute": 57}
